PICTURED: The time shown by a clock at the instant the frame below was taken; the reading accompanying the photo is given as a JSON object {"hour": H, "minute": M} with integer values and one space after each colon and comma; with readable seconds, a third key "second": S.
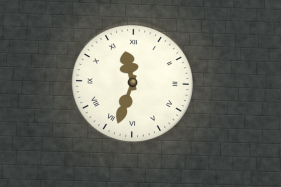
{"hour": 11, "minute": 33}
